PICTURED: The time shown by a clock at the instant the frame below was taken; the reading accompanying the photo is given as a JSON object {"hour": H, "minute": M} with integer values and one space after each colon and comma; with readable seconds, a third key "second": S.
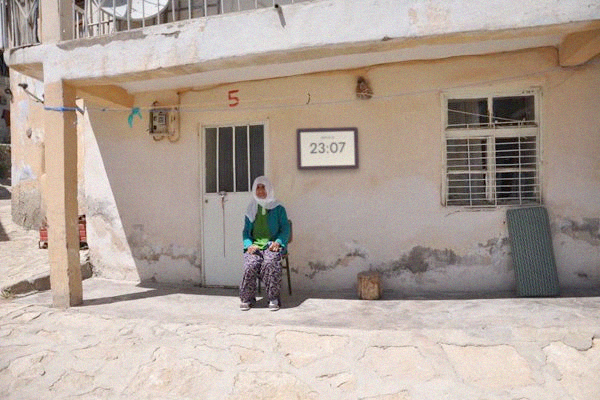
{"hour": 23, "minute": 7}
